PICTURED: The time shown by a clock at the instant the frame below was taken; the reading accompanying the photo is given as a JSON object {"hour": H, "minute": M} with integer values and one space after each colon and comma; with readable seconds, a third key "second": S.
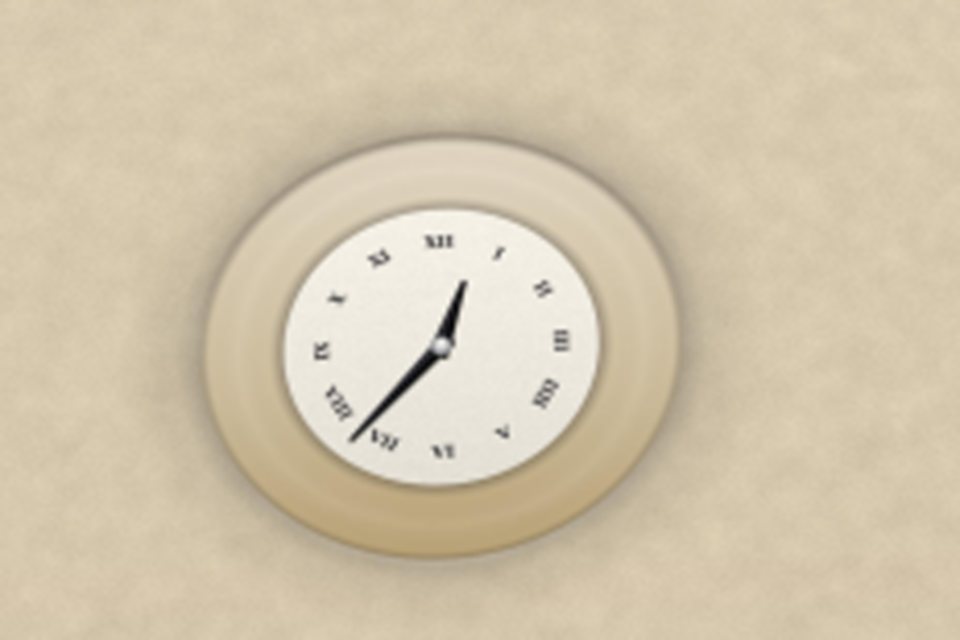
{"hour": 12, "minute": 37}
